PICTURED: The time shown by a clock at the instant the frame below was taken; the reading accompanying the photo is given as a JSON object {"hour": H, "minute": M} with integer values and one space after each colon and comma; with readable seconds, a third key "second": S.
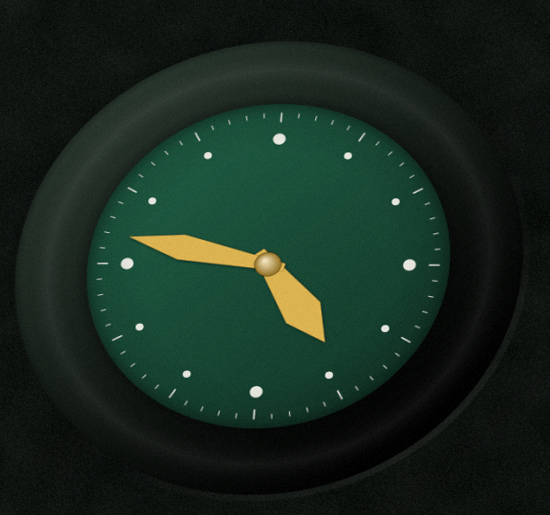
{"hour": 4, "minute": 47}
